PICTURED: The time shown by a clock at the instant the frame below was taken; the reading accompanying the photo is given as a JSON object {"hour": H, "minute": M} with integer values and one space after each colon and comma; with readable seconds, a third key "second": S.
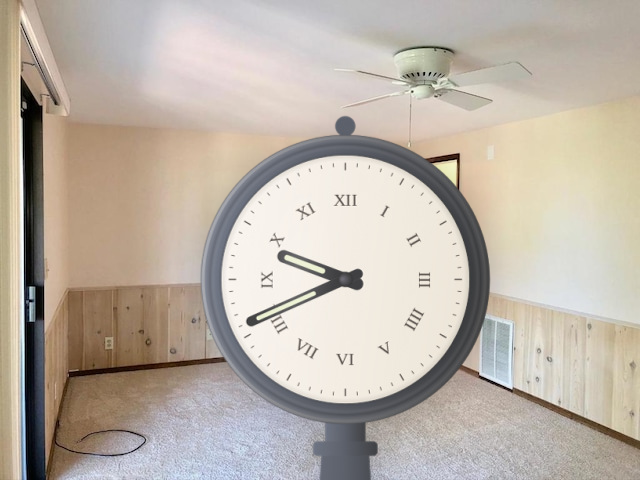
{"hour": 9, "minute": 41}
